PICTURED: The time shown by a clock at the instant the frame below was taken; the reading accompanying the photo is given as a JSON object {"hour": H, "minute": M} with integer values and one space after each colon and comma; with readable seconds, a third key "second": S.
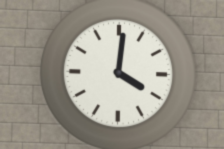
{"hour": 4, "minute": 1}
